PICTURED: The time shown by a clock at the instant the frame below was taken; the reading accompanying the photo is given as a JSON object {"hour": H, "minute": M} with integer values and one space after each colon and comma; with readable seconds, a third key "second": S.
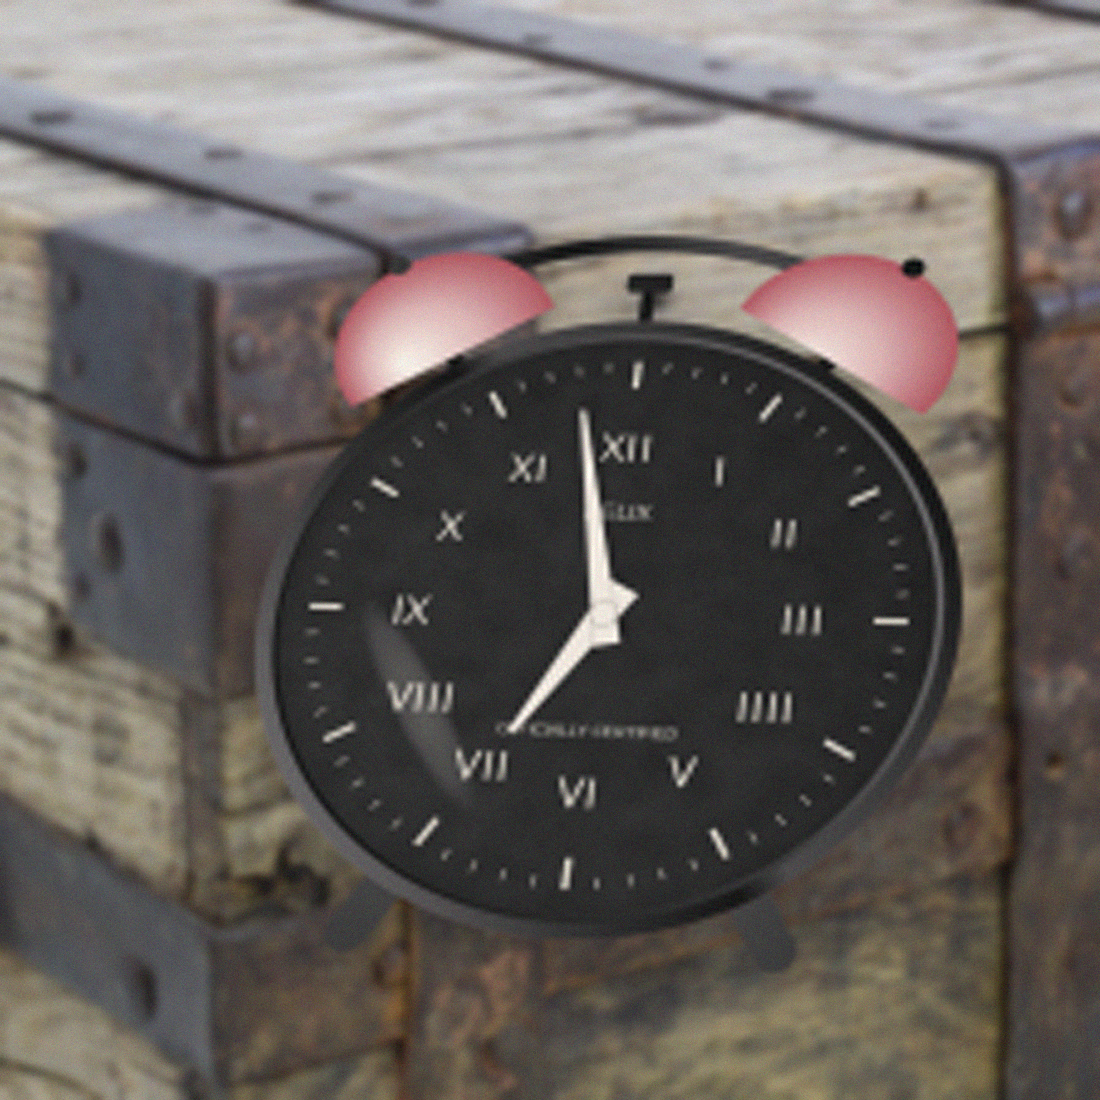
{"hour": 6, "minute": 58}
